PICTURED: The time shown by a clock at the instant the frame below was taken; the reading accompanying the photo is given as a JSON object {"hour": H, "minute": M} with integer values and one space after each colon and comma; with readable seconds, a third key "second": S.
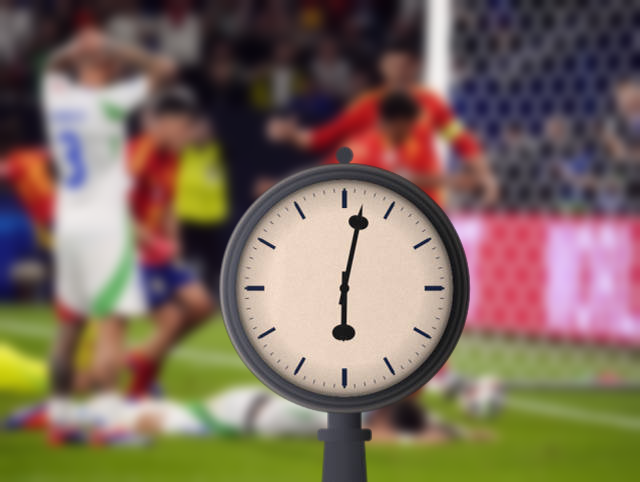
{"hour": 6, "minute": 2}
